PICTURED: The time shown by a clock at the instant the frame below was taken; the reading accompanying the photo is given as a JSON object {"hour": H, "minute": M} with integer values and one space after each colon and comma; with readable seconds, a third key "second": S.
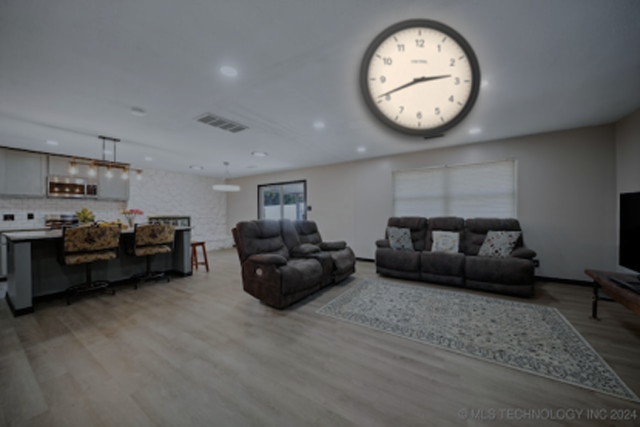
{"hour": 2, "minute": 41}
